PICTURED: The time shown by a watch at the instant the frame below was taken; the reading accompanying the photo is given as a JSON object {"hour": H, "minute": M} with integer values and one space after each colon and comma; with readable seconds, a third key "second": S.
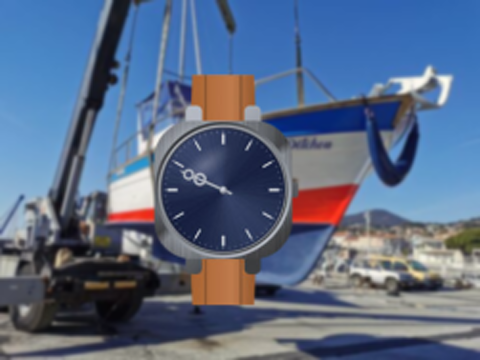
{"hour": 9, "minute": 49}
